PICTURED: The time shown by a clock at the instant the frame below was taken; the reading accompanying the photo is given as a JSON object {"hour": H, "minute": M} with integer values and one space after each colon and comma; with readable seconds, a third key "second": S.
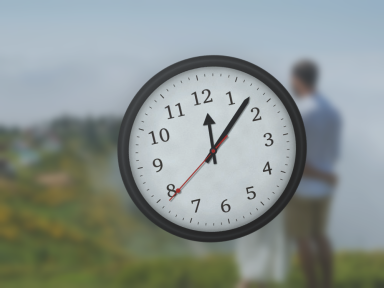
{"hour": 12, "minute": 7, "second": 39}
